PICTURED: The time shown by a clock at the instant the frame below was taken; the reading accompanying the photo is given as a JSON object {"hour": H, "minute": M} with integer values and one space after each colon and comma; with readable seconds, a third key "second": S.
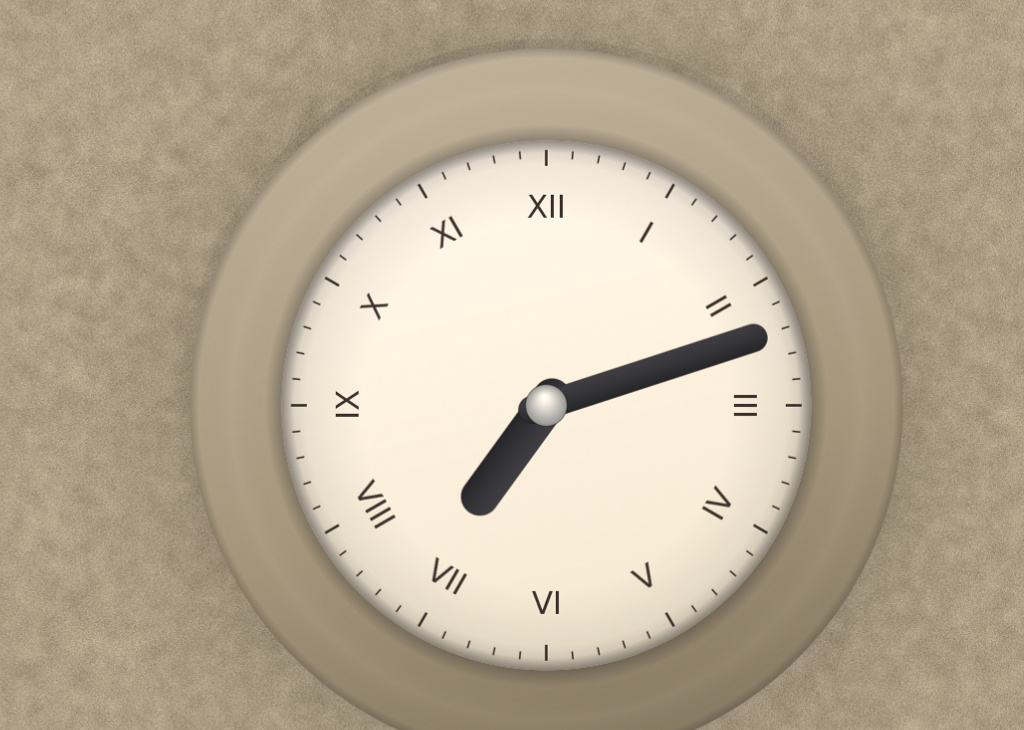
{"hour": 7, "minute": 12}
